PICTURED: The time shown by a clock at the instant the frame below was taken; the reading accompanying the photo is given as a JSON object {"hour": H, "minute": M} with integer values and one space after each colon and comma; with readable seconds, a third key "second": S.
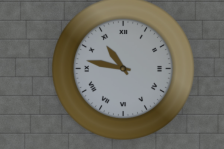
{"hour": 10, "minute": 47}
